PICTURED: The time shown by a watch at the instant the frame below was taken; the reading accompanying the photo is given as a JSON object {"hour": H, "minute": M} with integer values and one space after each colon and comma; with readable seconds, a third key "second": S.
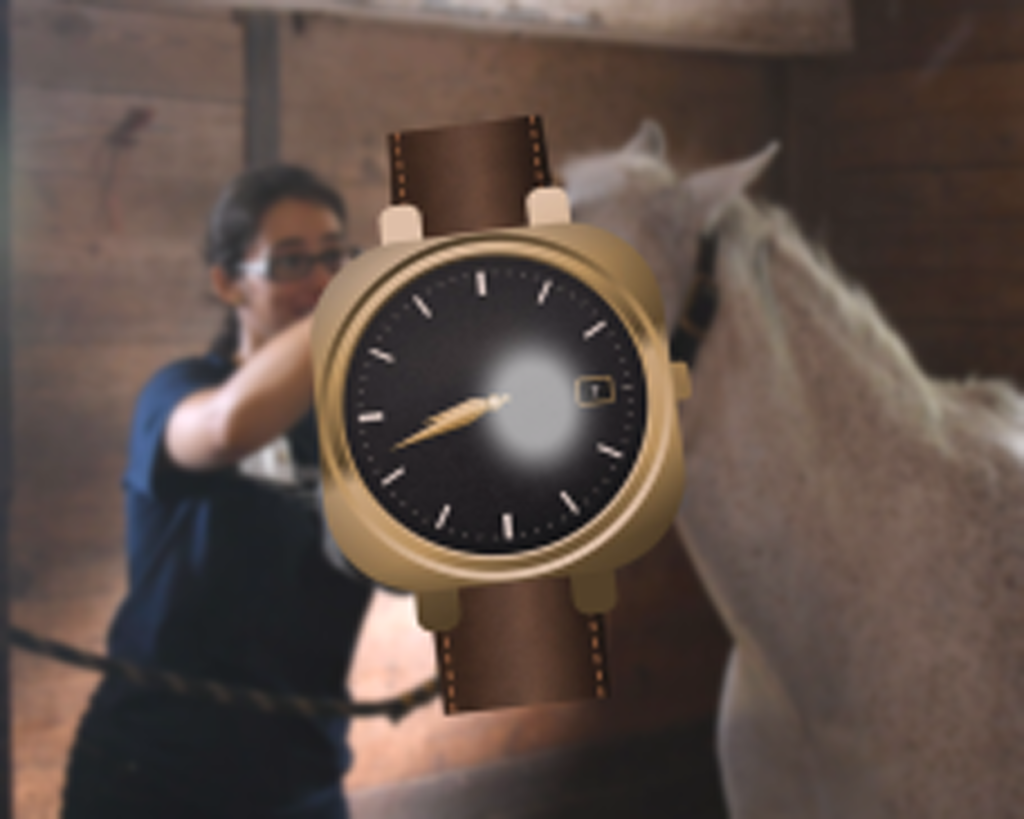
{"hour": 8, "minute": 42}
